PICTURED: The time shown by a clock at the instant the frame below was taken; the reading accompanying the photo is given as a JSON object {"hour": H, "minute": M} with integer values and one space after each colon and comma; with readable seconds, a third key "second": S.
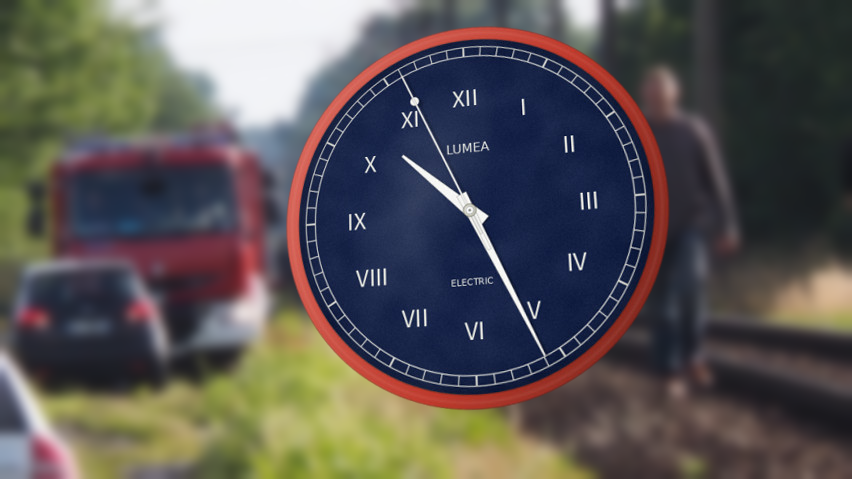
{"hour": 10, "minute": 25, "second": 56}
